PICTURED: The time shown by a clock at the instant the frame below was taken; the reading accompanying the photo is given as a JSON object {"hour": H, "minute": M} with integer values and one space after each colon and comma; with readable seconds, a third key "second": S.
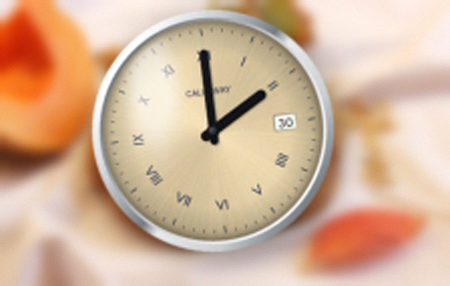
{"hour": 2, "minute": 0}
